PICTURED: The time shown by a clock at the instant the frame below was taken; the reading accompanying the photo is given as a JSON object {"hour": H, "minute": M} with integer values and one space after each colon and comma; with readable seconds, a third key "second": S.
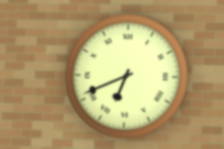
{"hour": 6, "minute": 41}
